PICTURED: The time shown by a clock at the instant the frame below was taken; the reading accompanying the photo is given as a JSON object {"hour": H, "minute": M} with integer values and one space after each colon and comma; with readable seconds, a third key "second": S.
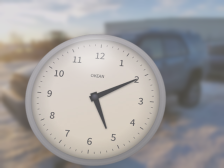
{"hour": 5, "minute": 10}
